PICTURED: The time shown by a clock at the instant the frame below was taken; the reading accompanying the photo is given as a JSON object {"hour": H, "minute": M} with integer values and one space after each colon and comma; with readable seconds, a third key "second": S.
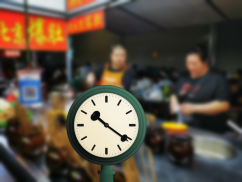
{"hour": 10, "minute": 21}
